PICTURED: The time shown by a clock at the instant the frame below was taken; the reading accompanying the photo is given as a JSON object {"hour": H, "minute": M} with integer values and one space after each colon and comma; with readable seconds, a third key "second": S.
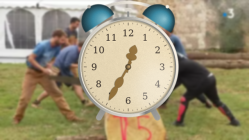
{"hour": 12, "minute": 35}
